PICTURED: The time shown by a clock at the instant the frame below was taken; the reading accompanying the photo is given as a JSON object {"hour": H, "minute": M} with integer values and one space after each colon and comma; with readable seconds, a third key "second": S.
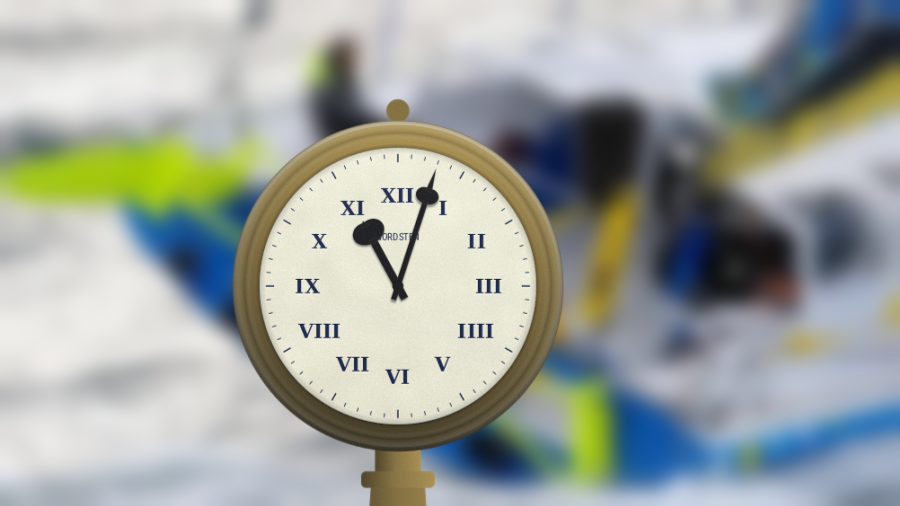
{"hour": 11, "minute": 3}
